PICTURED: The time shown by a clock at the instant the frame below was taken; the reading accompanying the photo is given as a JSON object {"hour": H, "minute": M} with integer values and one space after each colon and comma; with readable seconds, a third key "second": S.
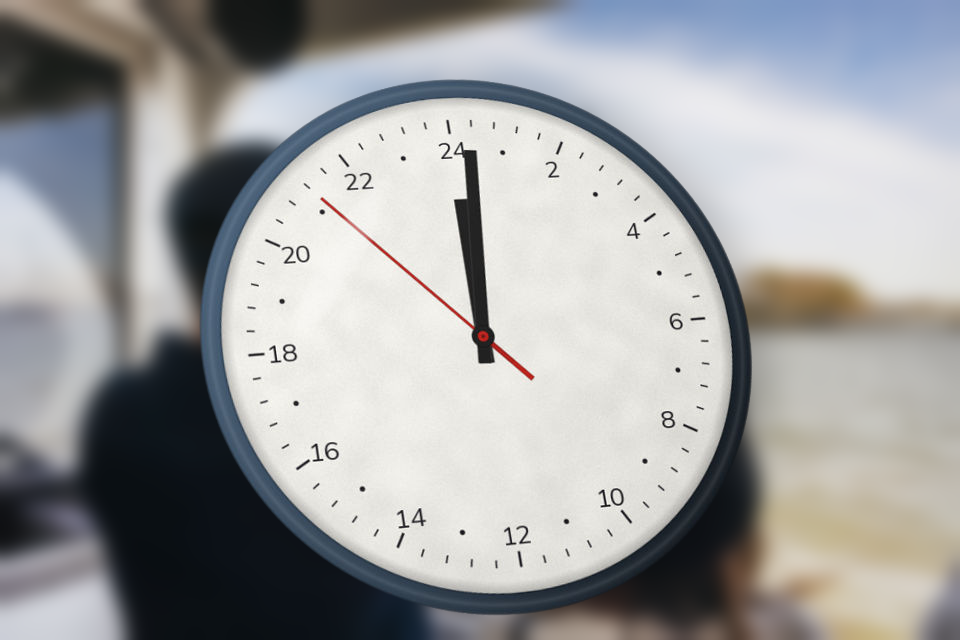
{"hour": 0, "minute": 0, "second": 53}
